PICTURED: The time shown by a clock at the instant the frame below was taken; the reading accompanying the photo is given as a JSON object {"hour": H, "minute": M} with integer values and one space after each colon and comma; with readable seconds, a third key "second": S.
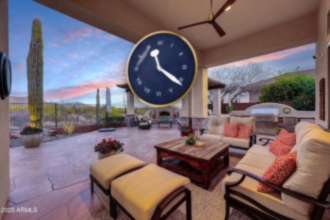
{"hour": 11, "minute": 21}
